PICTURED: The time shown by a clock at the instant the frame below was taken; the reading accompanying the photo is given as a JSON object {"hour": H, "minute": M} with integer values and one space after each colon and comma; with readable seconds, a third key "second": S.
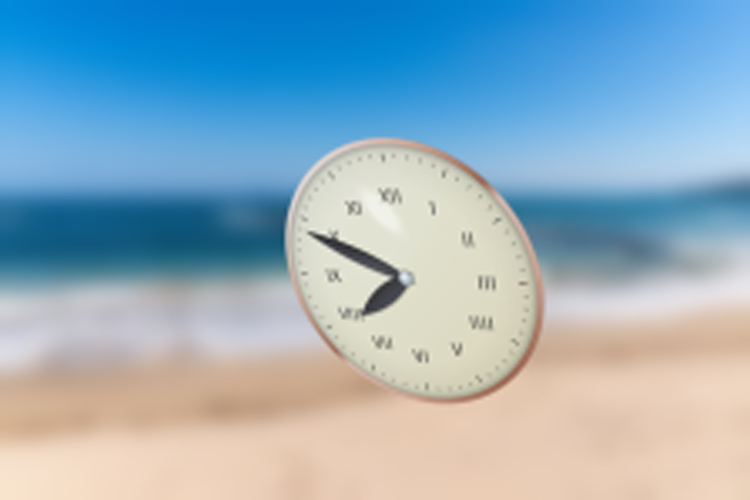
{"hour": 7, "minute": 49}
